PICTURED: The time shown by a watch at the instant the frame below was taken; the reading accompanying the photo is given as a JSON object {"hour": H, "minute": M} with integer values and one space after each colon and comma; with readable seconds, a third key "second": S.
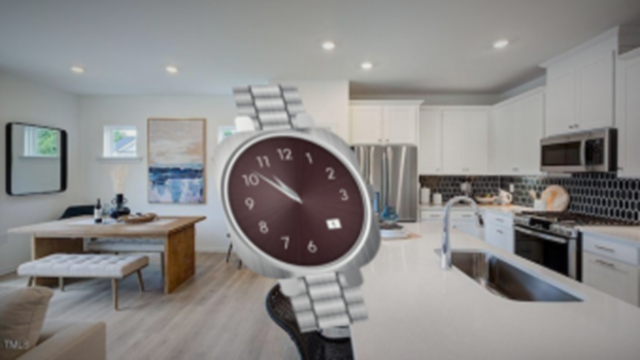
{"hour": 10, "minute": 52}
